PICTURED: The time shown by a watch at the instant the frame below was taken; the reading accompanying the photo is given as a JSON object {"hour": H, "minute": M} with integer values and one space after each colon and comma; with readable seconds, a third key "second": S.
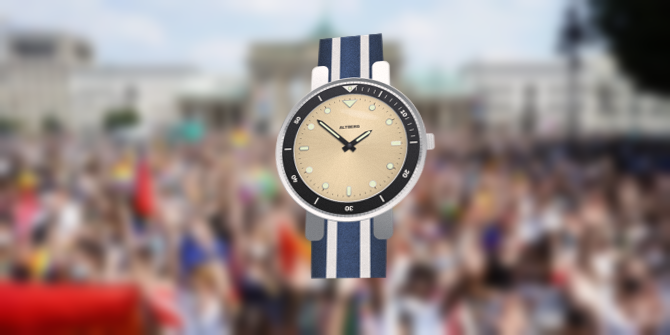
{"hour": 1, "minute": 52}
